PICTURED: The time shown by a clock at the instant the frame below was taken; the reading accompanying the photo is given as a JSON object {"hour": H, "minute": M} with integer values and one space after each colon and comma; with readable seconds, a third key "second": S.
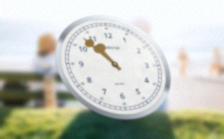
{"hour": 10, "minute": 53}
